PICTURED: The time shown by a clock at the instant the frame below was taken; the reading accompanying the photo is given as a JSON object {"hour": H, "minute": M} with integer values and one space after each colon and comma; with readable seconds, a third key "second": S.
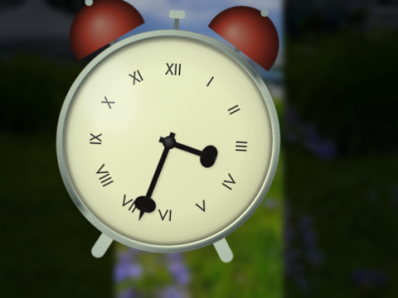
{"hour": 3, "minute": 33}
